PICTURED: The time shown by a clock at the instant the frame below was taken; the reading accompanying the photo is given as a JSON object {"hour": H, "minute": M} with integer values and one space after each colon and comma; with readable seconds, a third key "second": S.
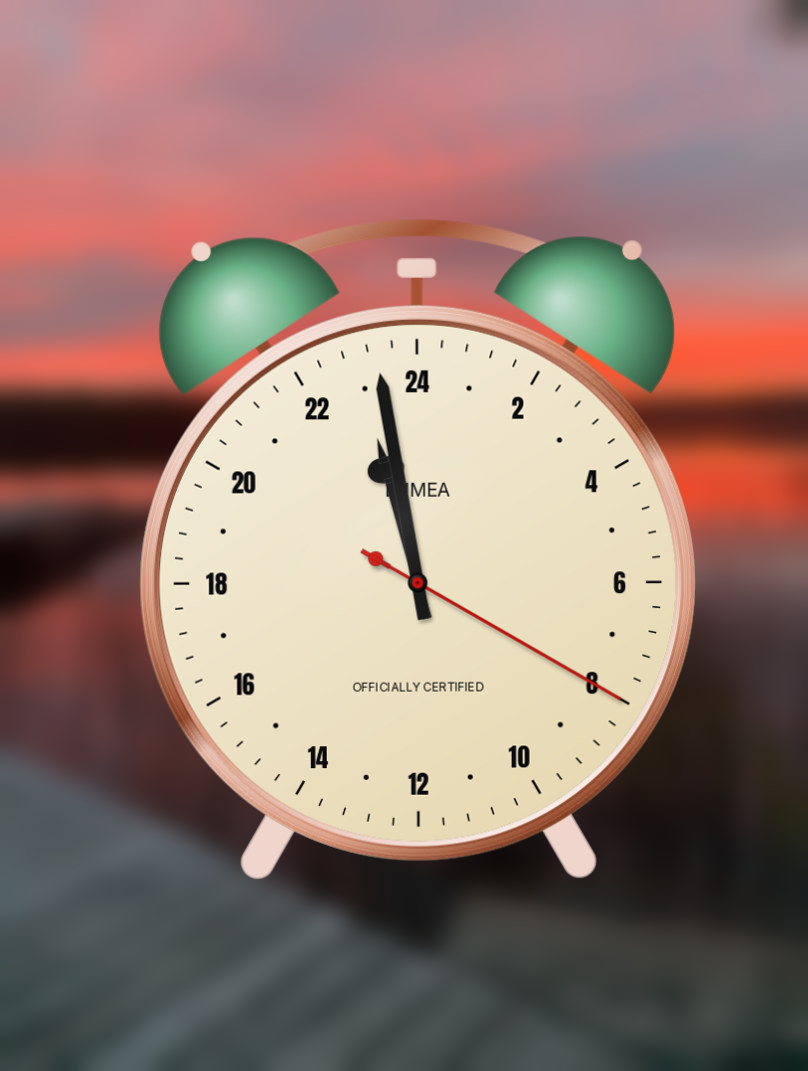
{"hour": 22, "minute": 58, "second": 20}
